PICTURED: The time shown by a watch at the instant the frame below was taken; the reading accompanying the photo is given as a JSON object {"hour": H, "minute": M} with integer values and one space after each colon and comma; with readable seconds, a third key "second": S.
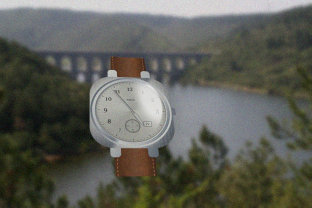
{"hour": 4, "minute": 54}
